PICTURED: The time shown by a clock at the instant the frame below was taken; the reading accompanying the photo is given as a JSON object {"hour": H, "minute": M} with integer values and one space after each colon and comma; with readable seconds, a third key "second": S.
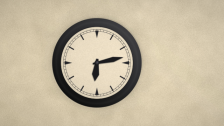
{"hour": 6, "minute": 13}
